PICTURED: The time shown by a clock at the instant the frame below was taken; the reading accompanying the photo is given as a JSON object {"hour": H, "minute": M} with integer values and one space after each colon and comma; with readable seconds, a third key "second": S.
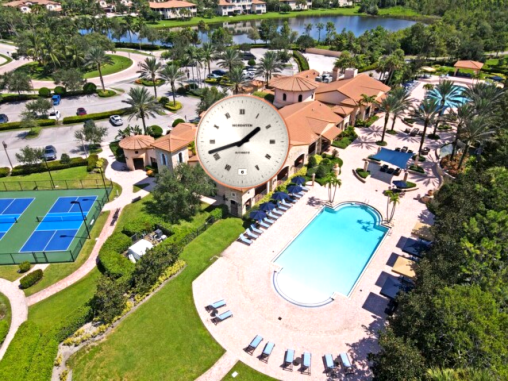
{"hour": 1, "minute": 42}
